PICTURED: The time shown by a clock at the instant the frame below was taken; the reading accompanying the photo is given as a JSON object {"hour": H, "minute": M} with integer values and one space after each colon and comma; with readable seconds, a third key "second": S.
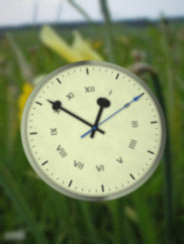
{"hour": 12, "minute": 51, "second": 10}
